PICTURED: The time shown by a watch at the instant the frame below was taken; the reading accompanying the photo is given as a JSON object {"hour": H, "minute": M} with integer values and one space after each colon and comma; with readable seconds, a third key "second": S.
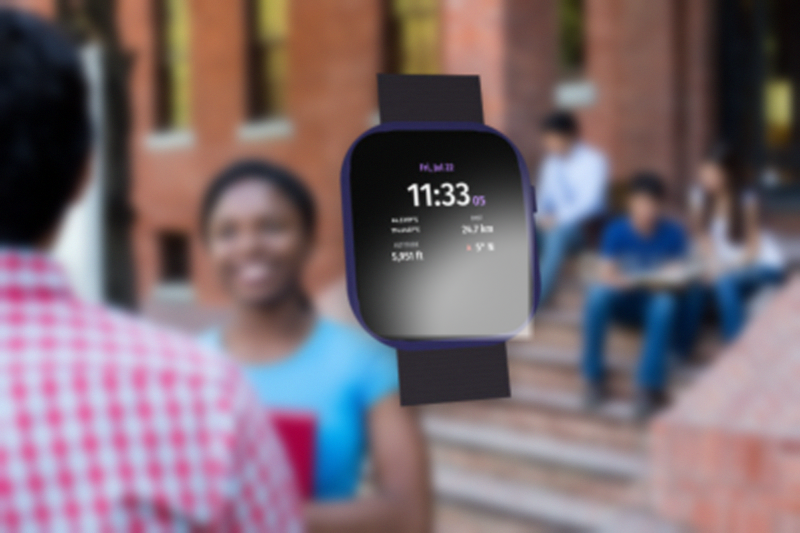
{"hour": 11, "minute": 33}
